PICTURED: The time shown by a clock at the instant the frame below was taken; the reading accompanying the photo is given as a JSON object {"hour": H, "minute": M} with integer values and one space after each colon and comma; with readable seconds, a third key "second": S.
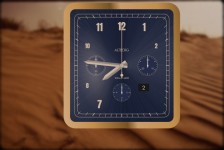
{"hour": 7, "minute": 46}
